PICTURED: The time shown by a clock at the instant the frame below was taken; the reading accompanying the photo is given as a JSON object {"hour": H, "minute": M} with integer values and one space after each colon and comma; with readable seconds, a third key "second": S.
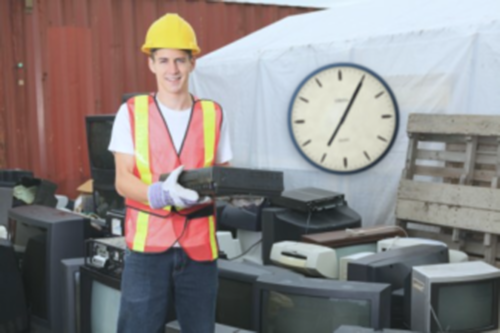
{"hour": 7, "minute": 5}
